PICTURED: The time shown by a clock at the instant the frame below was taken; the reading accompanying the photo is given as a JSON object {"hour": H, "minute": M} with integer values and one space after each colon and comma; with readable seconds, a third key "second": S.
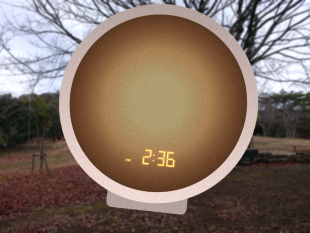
{"hour": 2, "minute": 36}
